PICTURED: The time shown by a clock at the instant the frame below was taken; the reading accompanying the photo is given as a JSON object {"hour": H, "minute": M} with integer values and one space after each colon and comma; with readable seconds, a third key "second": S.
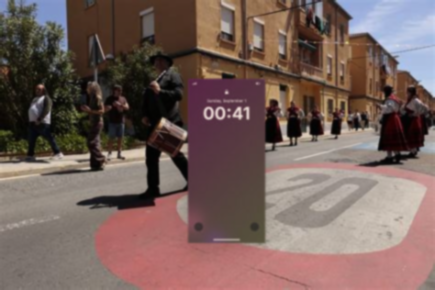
{"hour": 0, "minute": 41}
